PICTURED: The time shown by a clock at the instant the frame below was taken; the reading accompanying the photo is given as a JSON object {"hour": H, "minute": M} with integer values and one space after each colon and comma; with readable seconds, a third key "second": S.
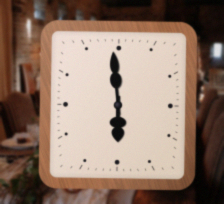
{"hour": 5, "minute": 59}
